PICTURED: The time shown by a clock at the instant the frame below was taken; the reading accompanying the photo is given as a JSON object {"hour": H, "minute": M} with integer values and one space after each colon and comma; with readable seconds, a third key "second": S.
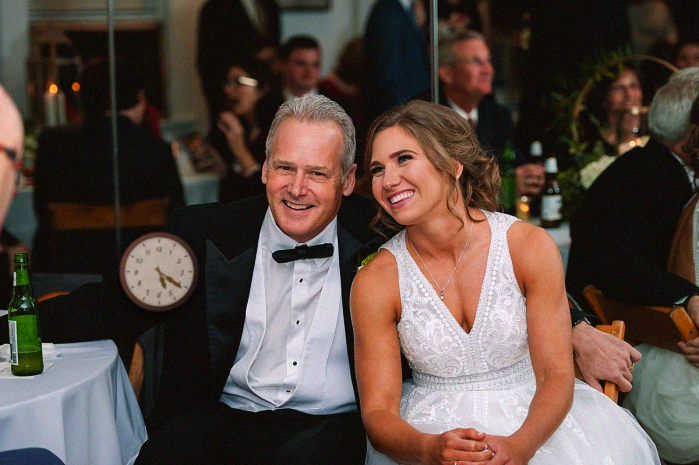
{"hour": 5, "minute": 21}
